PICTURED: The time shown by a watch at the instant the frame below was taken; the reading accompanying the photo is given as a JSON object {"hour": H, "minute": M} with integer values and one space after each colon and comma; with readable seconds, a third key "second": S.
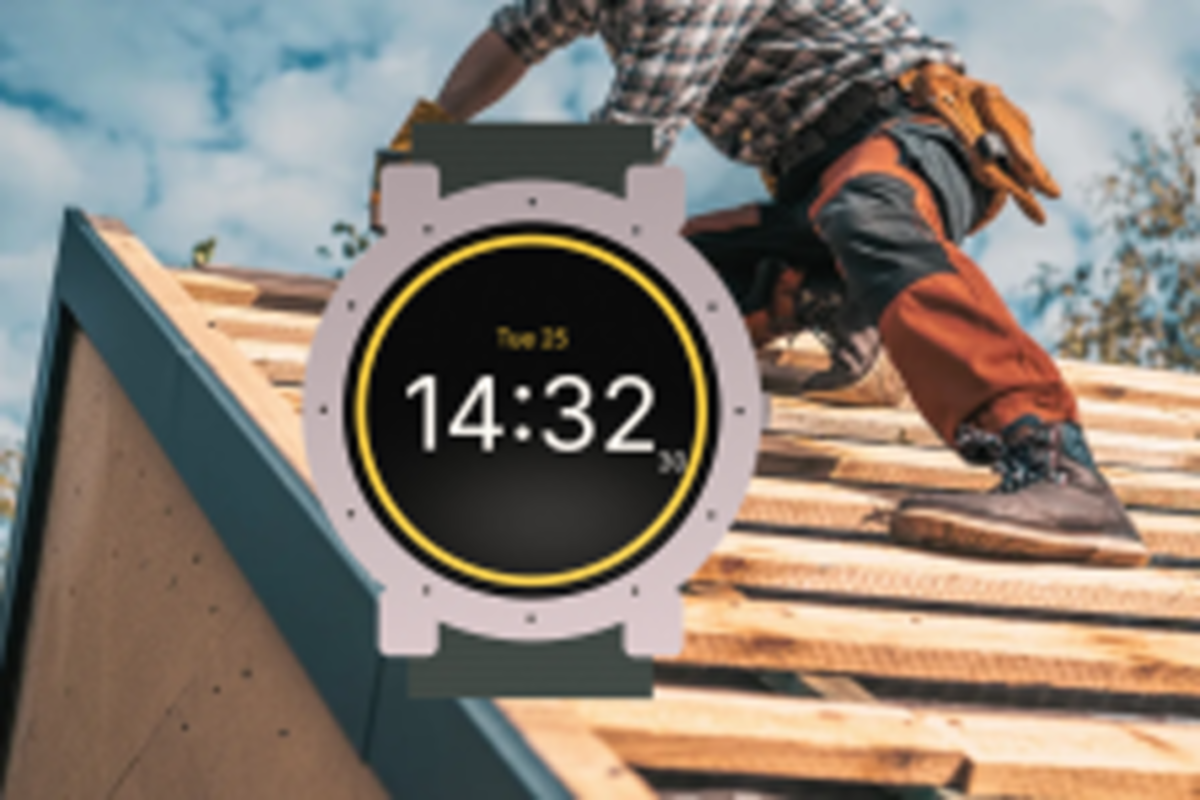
{"hour": 14, "minute": 32}
